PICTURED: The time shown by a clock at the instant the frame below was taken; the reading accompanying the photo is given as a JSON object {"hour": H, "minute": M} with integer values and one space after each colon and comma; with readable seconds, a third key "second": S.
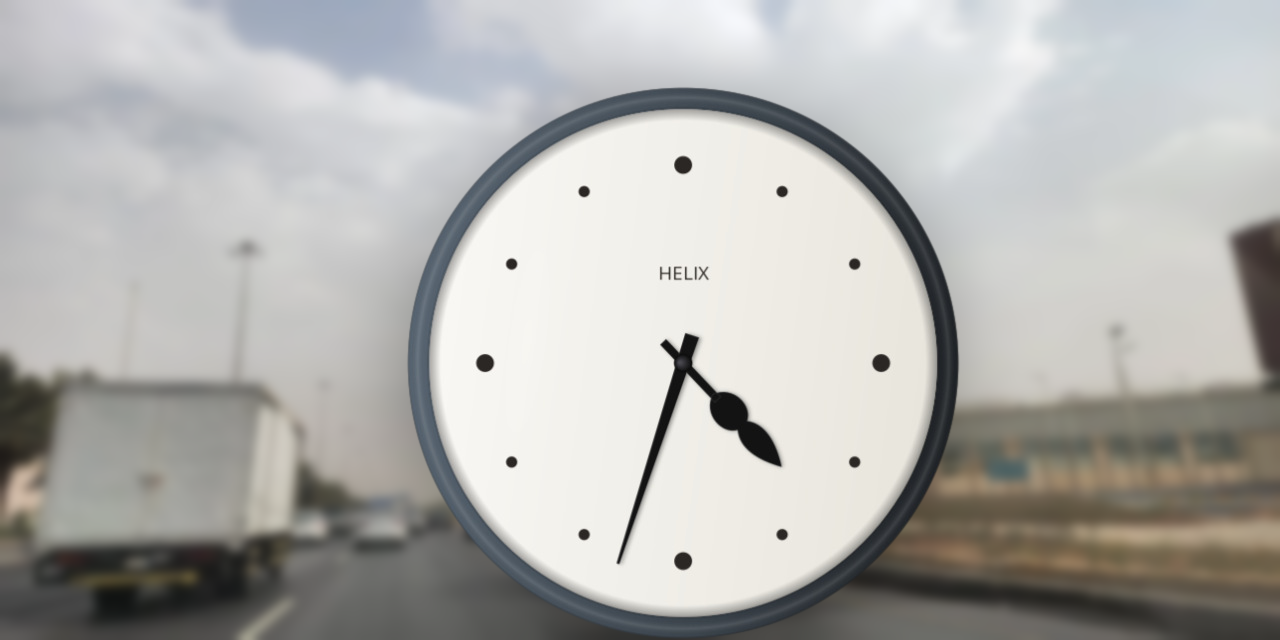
{"hour": 4, "minute": 33}
